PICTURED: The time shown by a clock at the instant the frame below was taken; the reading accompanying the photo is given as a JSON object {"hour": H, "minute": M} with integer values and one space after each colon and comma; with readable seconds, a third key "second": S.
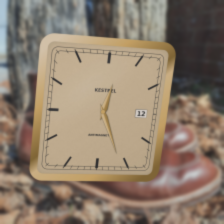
{"hour": 12, "minute": 26}
